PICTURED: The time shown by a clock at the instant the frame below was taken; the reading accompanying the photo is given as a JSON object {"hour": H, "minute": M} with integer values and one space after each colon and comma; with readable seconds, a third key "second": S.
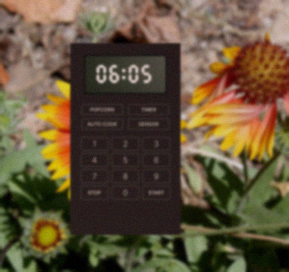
{"hour": 6, "minute": 5}
